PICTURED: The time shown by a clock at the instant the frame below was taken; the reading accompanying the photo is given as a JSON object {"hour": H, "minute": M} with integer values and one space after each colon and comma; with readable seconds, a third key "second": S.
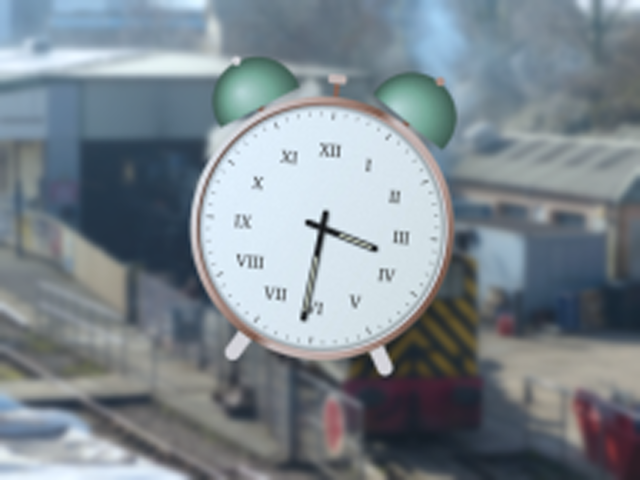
{"hour": 3, "minute": 31}
